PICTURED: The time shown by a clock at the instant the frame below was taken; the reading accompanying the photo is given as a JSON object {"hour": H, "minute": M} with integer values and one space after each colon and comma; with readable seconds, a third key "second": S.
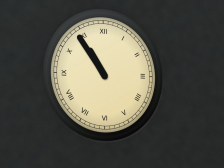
{"hour": 10, "minute": 54}
